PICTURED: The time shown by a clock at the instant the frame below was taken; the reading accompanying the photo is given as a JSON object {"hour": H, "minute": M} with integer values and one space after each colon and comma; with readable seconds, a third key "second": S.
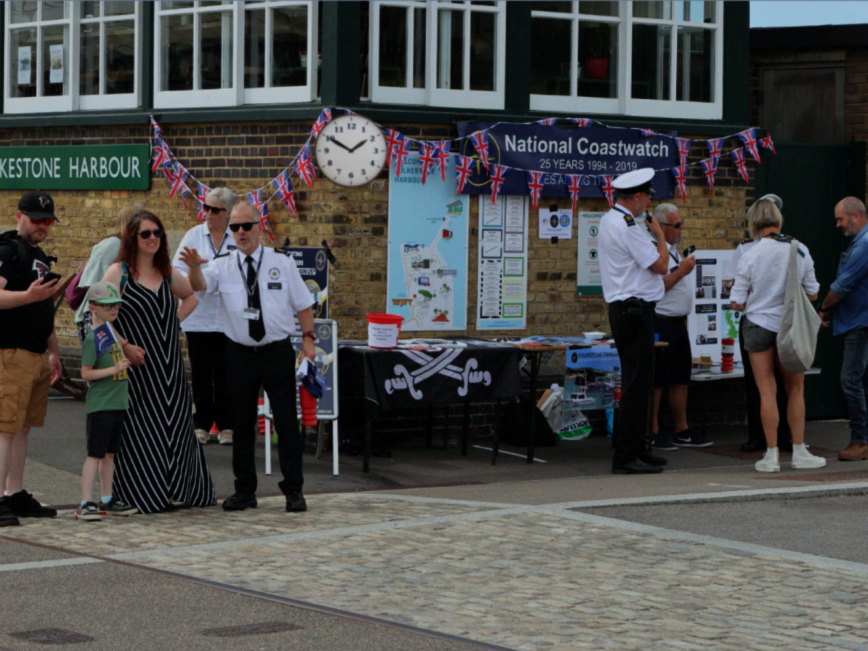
{"hour": 1, "minute": 50}
